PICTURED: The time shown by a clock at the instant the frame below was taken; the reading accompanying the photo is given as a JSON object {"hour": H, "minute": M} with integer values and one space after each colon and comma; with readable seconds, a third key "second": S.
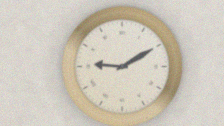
{"hour": 9, "minute": 10}
